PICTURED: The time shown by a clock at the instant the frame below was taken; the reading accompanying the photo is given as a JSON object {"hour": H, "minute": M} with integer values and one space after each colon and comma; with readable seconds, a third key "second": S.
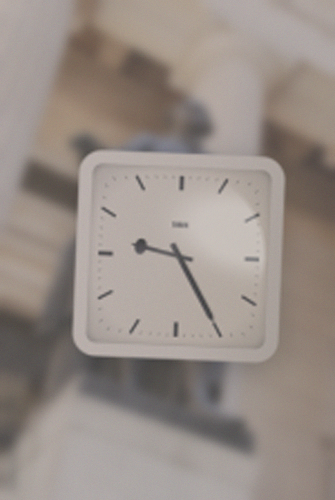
{"hour": 9, "minute": 25}
